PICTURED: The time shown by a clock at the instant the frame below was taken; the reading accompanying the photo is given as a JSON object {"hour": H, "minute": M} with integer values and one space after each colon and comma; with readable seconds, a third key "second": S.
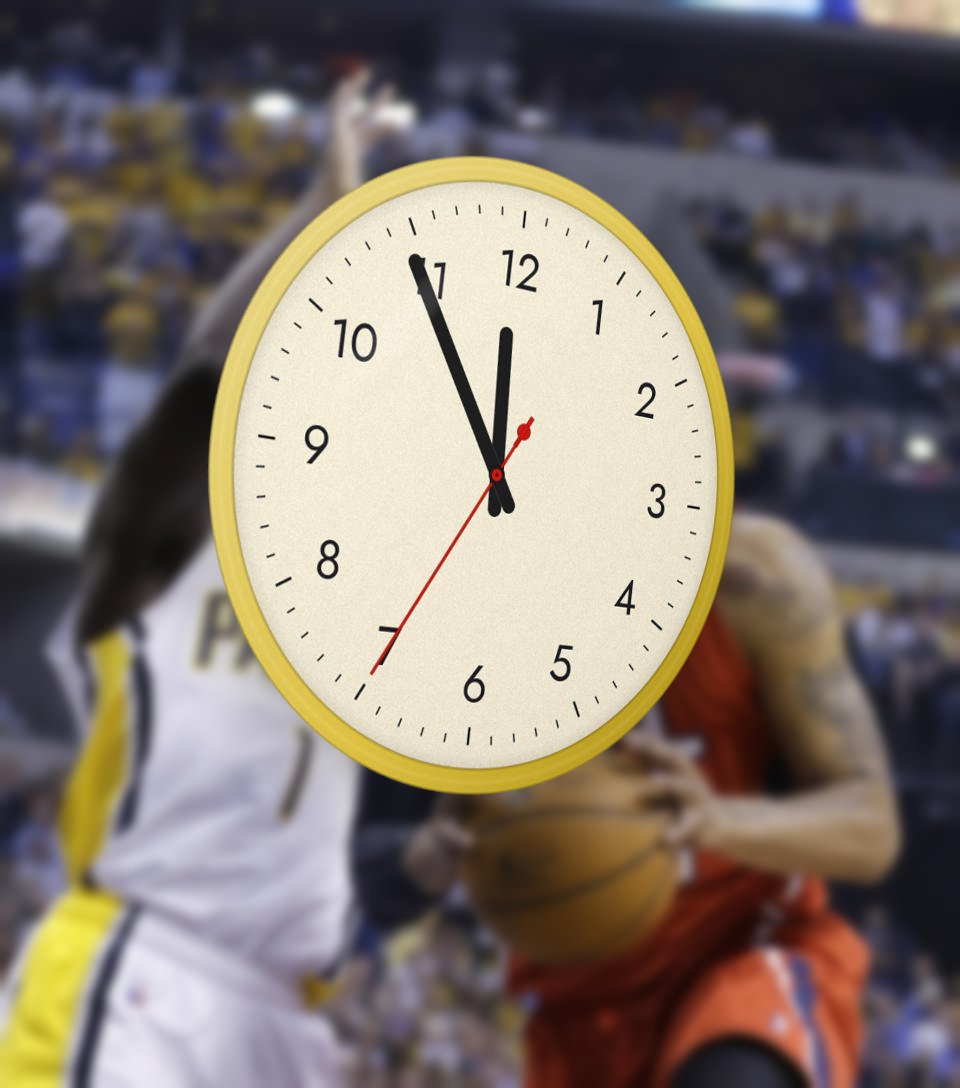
{"hour": 11, "minute": 54, "second": 35}
